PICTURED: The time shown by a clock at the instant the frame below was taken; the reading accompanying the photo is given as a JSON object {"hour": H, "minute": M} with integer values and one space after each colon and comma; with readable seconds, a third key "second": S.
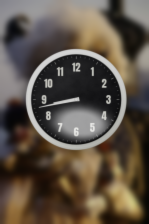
{"hour": 8, "minute": 43}
